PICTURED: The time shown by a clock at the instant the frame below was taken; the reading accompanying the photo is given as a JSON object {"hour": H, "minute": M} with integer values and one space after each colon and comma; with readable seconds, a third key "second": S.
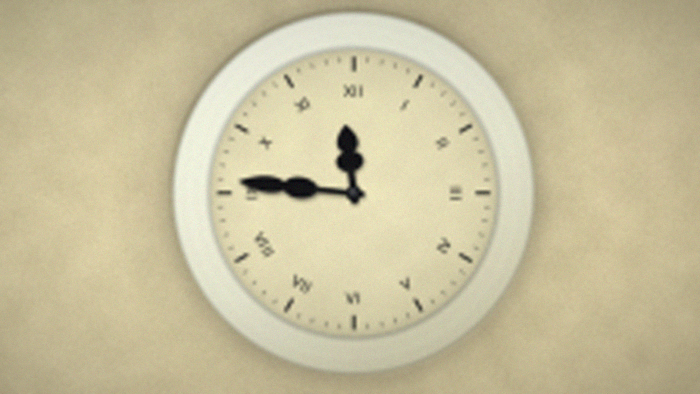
{"hour": 11, "minute": 46}
